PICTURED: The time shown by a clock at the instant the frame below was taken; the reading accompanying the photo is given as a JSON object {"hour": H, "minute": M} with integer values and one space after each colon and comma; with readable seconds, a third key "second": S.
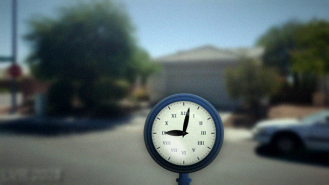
{"hour": 9, "minute": 2}
